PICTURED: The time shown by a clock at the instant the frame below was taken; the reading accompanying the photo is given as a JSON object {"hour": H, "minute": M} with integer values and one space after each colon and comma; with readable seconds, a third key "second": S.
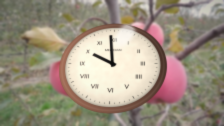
{"hour": 9, "minute": 59}
